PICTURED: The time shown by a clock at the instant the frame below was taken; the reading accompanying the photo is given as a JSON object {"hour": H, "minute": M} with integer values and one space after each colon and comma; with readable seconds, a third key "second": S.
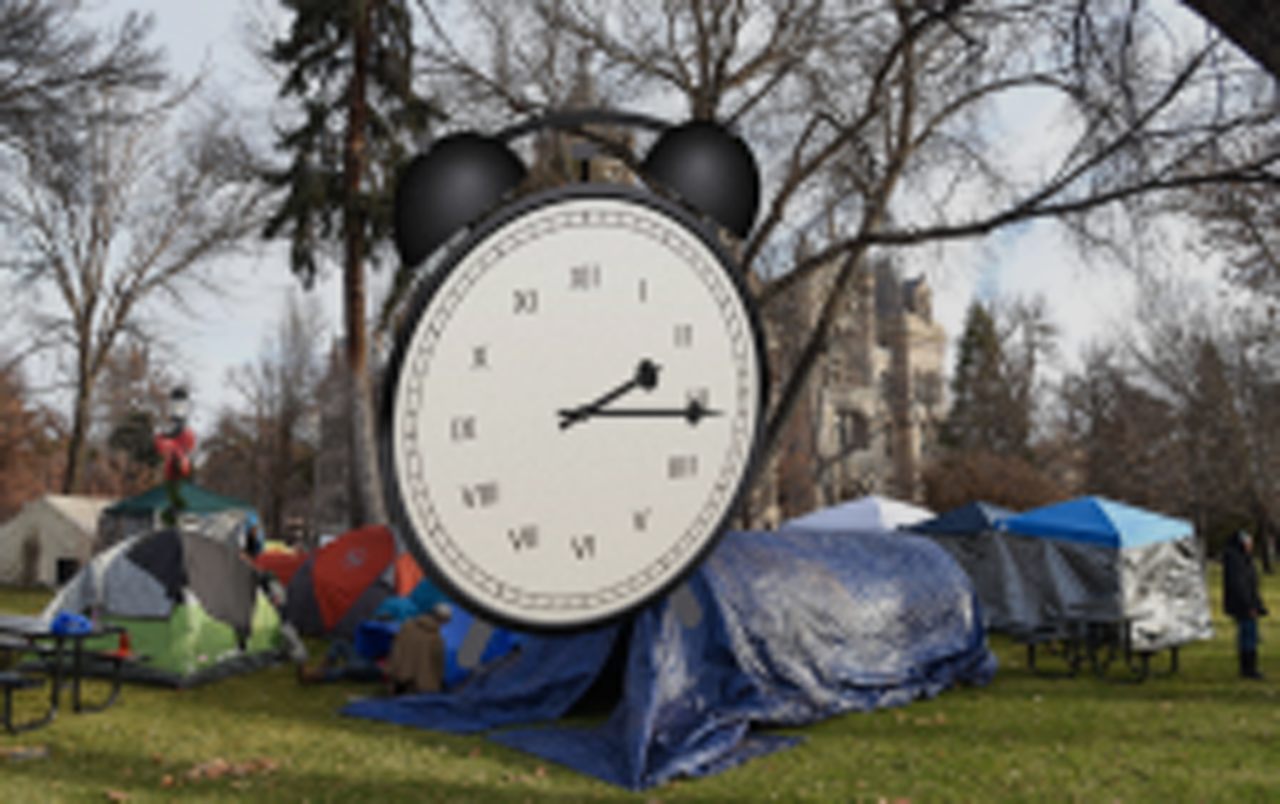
{"hour": 2, "minute": 16}
